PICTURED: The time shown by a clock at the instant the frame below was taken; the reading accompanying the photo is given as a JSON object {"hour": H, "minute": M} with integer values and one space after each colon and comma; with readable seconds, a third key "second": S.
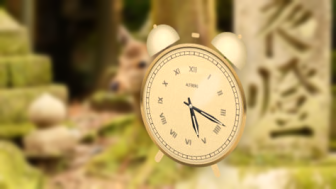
{"hour": 5, "minute": 18}
